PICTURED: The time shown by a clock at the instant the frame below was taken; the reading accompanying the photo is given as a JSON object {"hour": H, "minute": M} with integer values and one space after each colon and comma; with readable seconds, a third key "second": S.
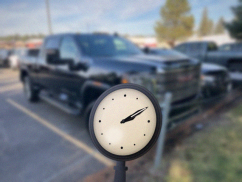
{"hour": 2, "minute": 10}
